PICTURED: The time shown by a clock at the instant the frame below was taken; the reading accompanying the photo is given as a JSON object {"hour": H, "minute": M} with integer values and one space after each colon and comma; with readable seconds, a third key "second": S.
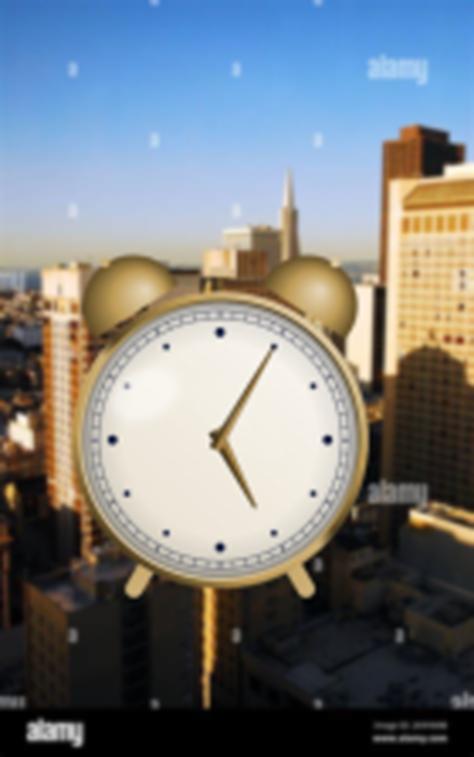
{"hour": 5, "minute": 5}
